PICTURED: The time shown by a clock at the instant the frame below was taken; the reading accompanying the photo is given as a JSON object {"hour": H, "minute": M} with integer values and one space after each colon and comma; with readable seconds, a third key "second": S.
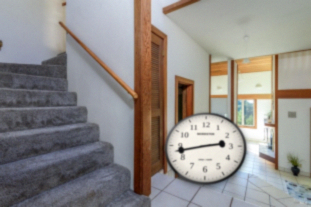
{"hour": 2, "minute": 43}
